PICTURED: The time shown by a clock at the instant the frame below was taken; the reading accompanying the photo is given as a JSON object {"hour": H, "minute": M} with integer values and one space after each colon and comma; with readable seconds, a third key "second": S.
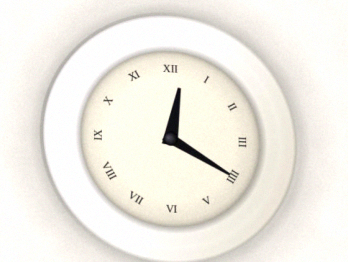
{"hour": 12, "minute": 20}
